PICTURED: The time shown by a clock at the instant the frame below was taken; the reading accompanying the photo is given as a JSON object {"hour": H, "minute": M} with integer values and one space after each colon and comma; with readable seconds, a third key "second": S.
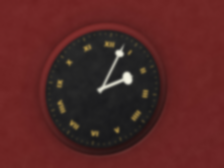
{"hour": 2, "minute": 3}
